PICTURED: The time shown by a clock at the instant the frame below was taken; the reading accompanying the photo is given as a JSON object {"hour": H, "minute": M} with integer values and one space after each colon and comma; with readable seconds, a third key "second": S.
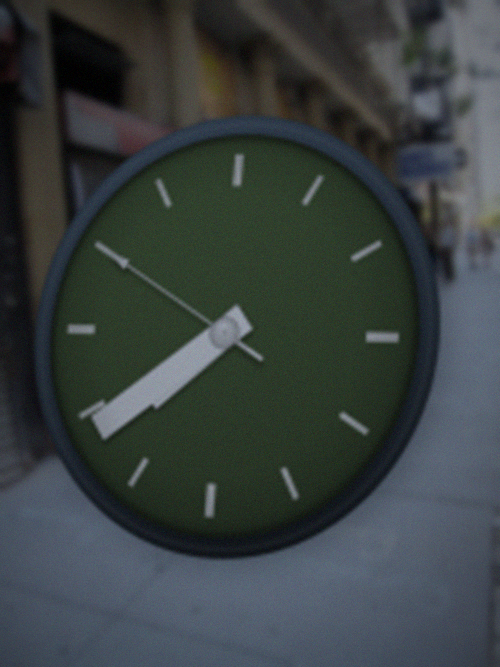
{"hour": 7, "minute": 38, "second": 50}
